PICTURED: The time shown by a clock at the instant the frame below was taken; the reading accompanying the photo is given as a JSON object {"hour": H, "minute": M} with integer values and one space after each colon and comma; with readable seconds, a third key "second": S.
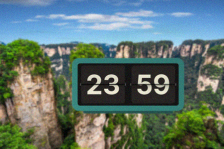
{"hour": 23, "minute": 59}
